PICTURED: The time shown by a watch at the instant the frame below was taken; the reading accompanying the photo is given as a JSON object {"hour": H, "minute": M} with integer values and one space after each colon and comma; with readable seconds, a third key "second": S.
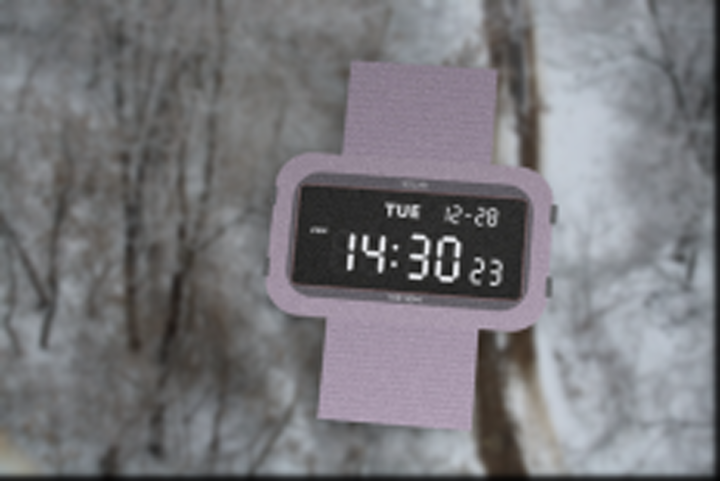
{"hour": 14, "minute": 30, "second": 23}
